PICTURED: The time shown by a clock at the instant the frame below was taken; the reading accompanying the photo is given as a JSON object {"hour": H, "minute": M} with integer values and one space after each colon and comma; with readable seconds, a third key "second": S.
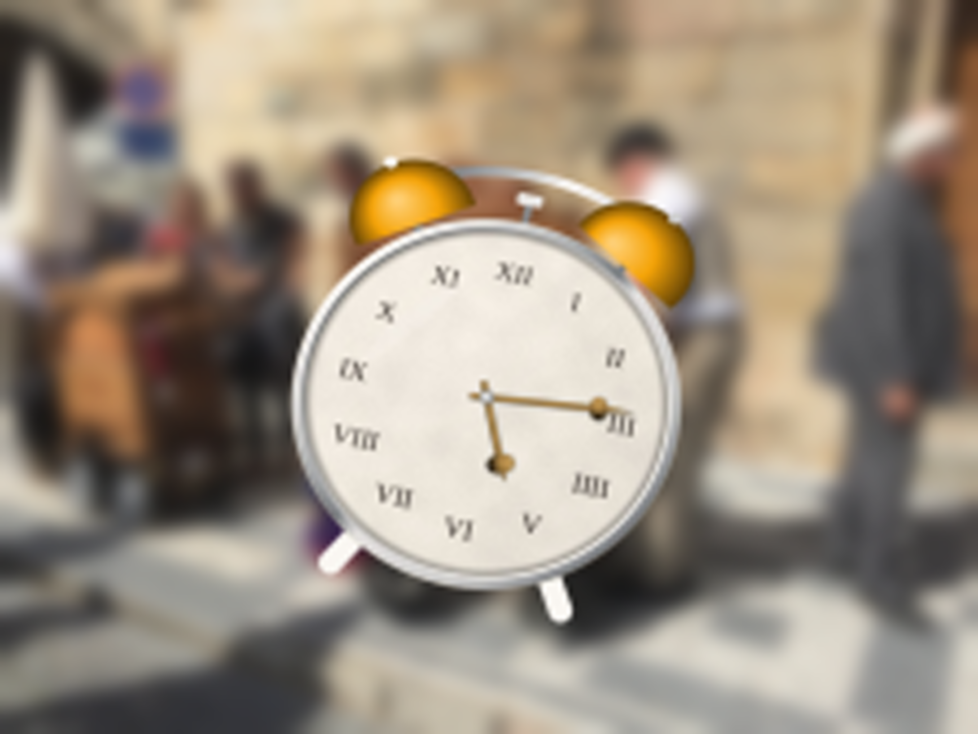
{"hour": 5, "minute": 14}
